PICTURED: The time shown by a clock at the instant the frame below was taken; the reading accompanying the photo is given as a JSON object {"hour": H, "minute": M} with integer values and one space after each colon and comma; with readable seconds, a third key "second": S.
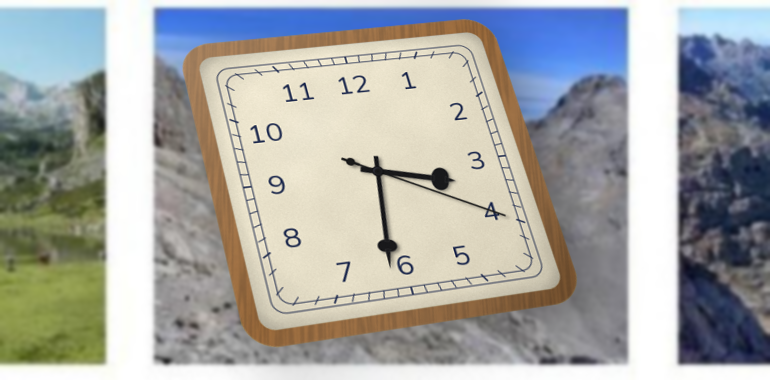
{"hour": 3, "minute": 31, "second": 20}
